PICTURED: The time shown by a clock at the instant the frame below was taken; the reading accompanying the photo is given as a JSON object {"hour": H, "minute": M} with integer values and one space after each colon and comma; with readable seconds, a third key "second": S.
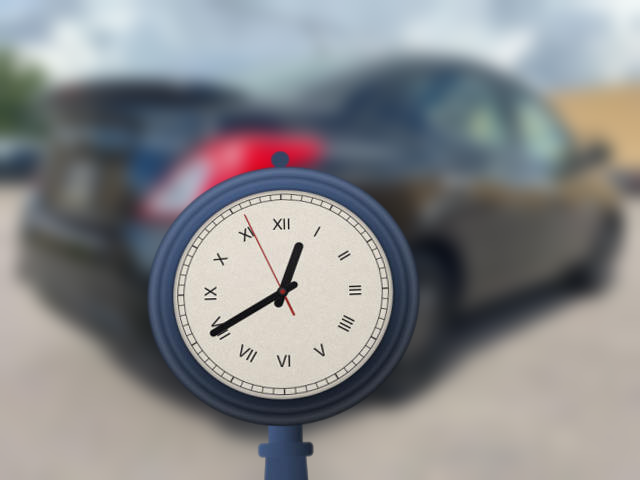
{"hour": 12, "minute": 39, "second": 56}
